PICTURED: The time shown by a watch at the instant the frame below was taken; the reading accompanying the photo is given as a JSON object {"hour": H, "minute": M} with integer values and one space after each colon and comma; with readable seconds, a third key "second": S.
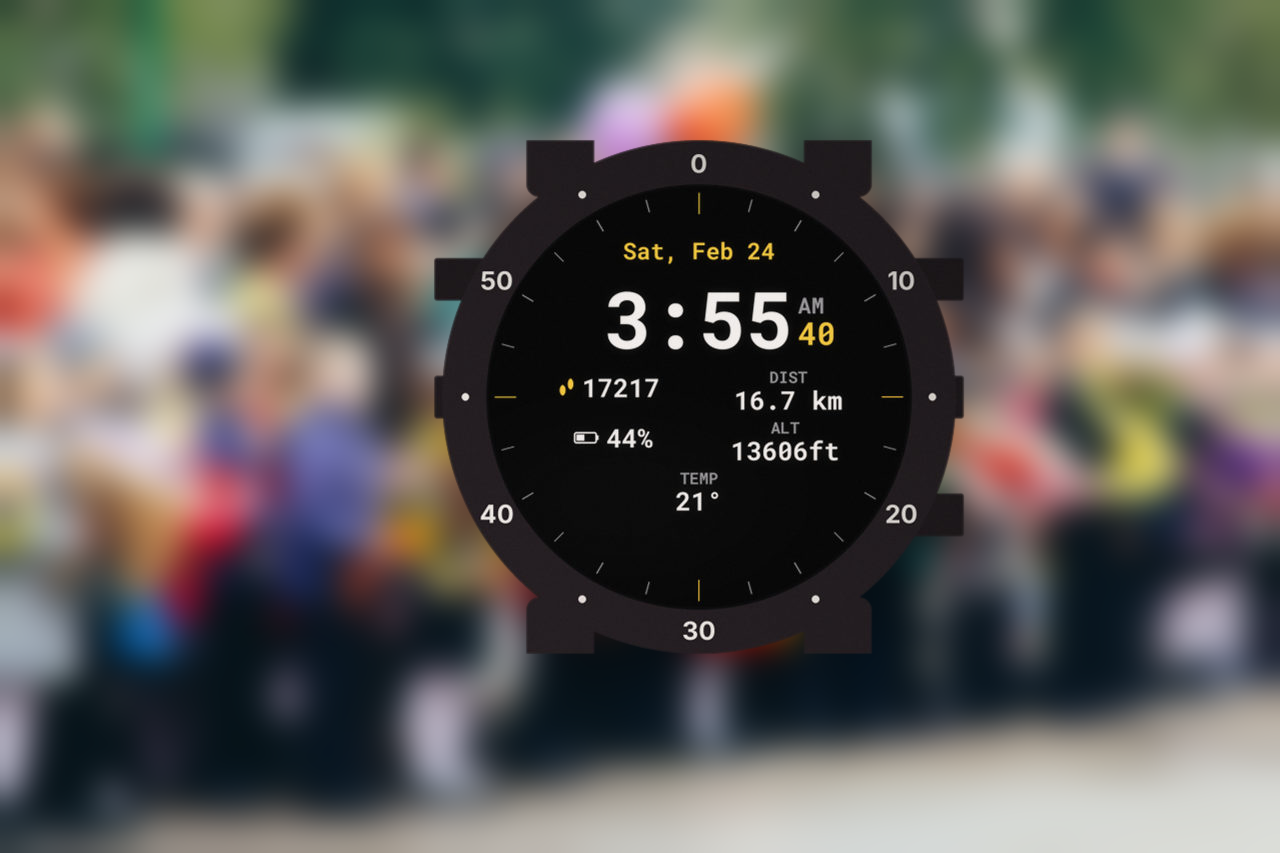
{"hour": 3, "minute": 55, "second": 40}
